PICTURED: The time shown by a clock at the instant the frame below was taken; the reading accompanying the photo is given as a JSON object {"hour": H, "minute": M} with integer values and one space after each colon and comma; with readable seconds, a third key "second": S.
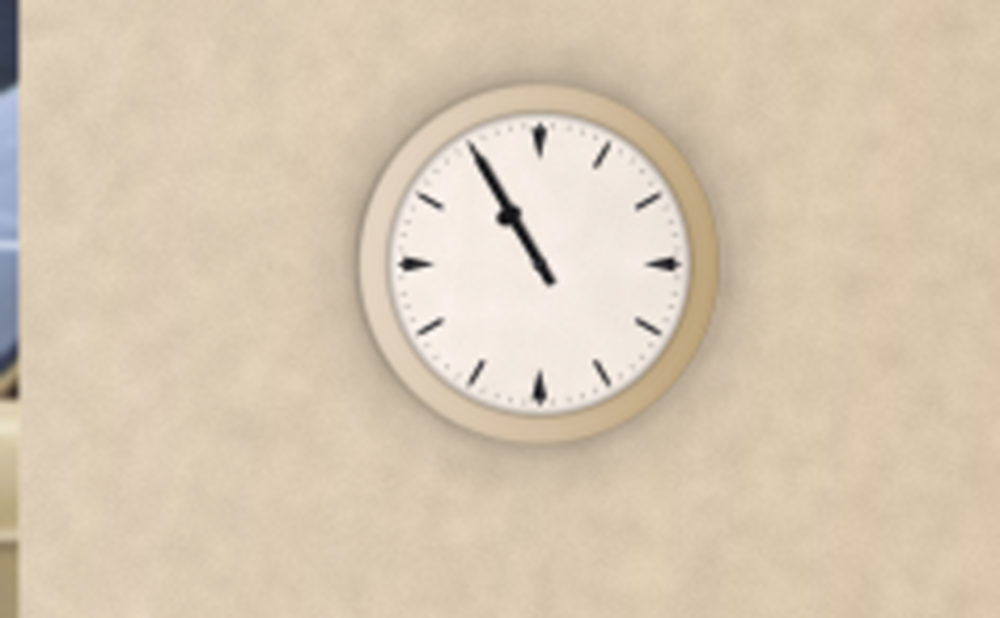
{"hour": 10, "minute": 55}
